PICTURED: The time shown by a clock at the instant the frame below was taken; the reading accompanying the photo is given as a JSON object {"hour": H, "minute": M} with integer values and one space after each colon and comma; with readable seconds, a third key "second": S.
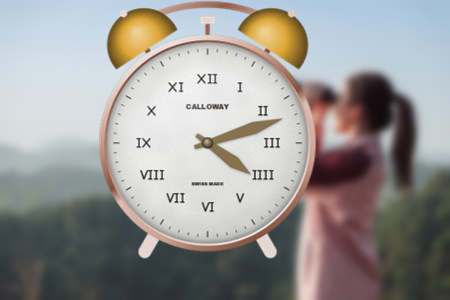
{"hour": 4, "minute": 12}
